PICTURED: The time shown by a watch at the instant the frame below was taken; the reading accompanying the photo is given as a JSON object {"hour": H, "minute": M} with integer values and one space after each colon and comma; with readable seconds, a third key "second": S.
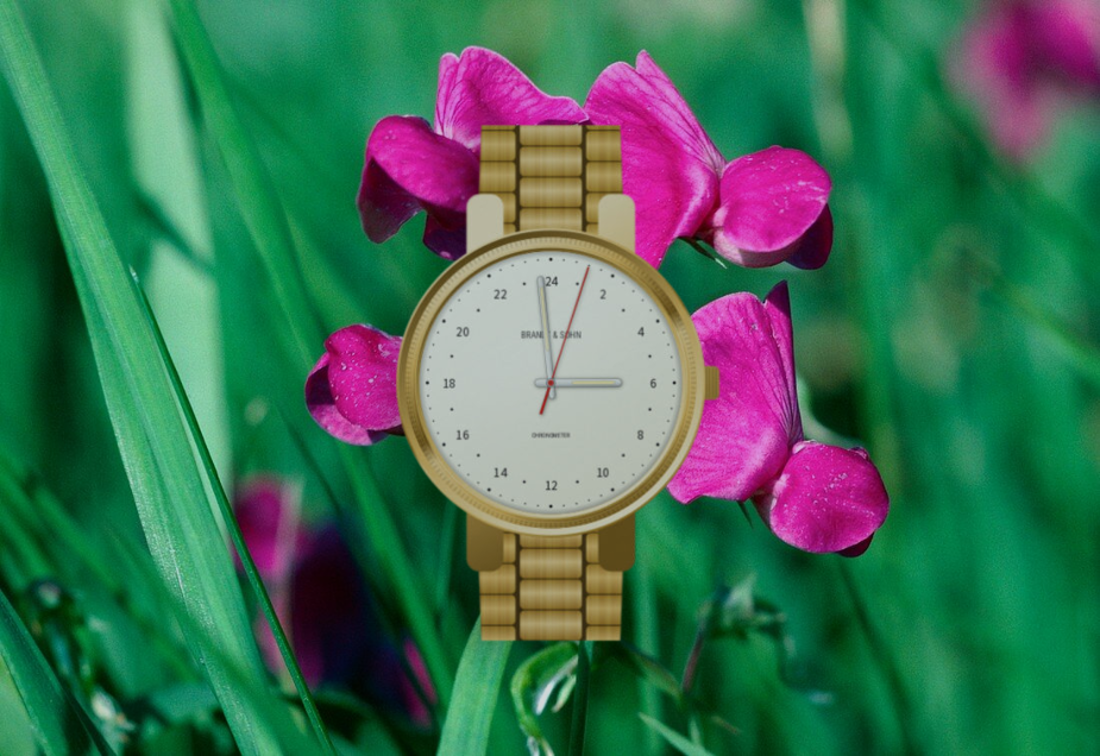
{"hour": 5, "minute": 59, "second": 3}
